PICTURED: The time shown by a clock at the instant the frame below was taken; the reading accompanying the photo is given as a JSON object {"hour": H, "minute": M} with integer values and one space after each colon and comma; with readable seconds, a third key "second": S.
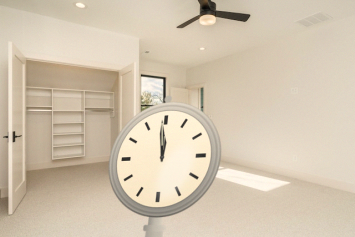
{"hour": 11, "minute": 59}
